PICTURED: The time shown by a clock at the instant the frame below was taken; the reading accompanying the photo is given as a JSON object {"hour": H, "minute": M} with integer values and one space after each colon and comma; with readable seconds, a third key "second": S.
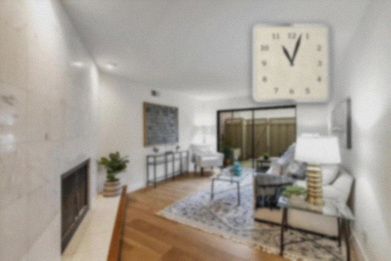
{"hour": 11, "minute": 3}
